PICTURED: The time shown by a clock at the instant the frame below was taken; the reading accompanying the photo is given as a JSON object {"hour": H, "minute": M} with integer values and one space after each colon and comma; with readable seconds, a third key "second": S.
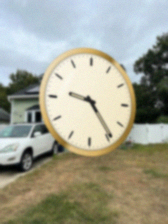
{"hour": 9, "minute": 24}
